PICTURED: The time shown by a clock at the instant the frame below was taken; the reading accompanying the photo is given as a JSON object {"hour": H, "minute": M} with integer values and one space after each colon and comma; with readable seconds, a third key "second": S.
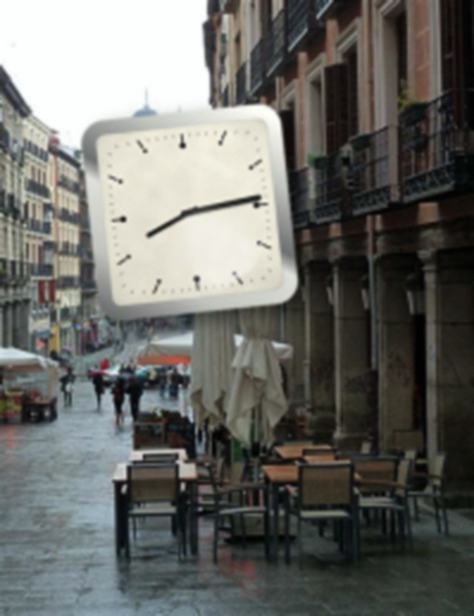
{"hour": 8, "minute": 14}
